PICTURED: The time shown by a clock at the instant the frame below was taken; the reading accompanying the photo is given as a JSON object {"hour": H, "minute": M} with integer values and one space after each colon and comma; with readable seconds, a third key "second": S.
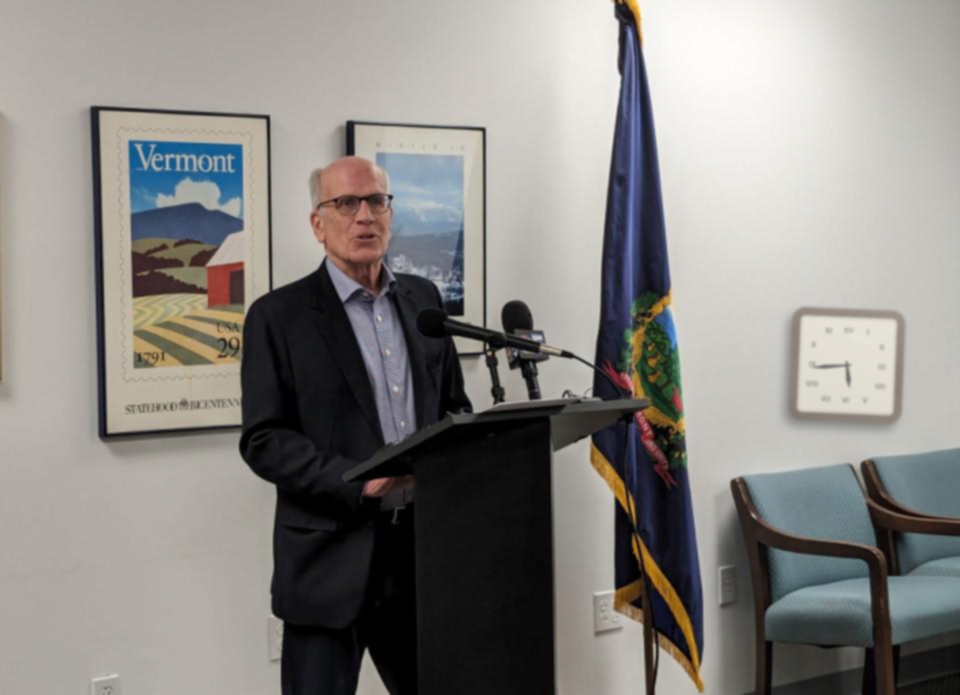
{"hour": 5, "minute": 44}
